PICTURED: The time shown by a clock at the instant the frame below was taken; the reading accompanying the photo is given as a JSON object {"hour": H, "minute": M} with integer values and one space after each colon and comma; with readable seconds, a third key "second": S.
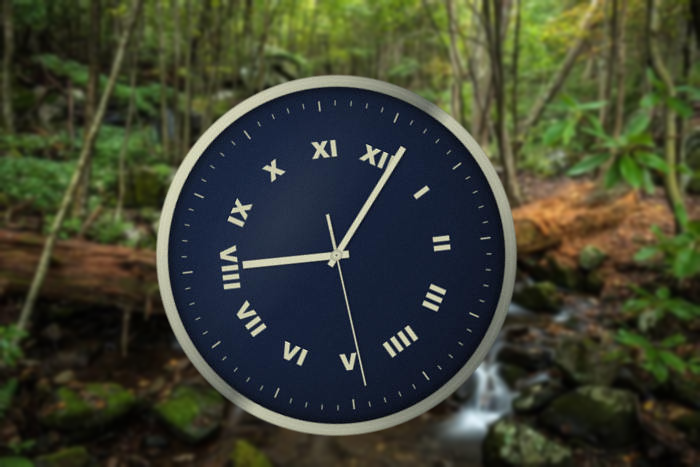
{"hour": 8, "minute": 1, "second": 24}
